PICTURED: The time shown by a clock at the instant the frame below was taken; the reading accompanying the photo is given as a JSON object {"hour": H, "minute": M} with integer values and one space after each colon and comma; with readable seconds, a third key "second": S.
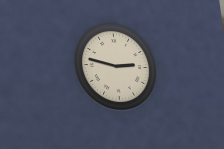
{"hour": 2, "minute": 47}
